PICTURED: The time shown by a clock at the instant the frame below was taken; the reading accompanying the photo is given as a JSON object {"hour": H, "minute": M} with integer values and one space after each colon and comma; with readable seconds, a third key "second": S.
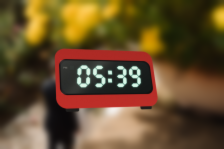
{"hour": 5, "minute": 39}
